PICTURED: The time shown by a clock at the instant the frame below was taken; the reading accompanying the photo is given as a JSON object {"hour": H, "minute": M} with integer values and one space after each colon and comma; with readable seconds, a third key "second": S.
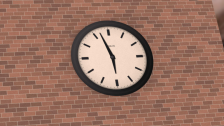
{"hour": 5, "minute": 57}
